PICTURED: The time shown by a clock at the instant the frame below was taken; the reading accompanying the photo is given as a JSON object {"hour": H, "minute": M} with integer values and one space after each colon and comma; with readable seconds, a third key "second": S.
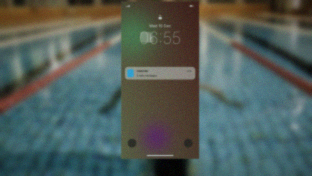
{"hour": 6, "minute": 55}
